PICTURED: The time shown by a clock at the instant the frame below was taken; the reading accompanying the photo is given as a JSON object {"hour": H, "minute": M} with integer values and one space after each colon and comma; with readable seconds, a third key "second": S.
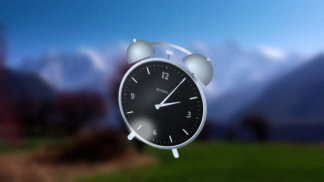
{"hour": 2, "minute": 5}
